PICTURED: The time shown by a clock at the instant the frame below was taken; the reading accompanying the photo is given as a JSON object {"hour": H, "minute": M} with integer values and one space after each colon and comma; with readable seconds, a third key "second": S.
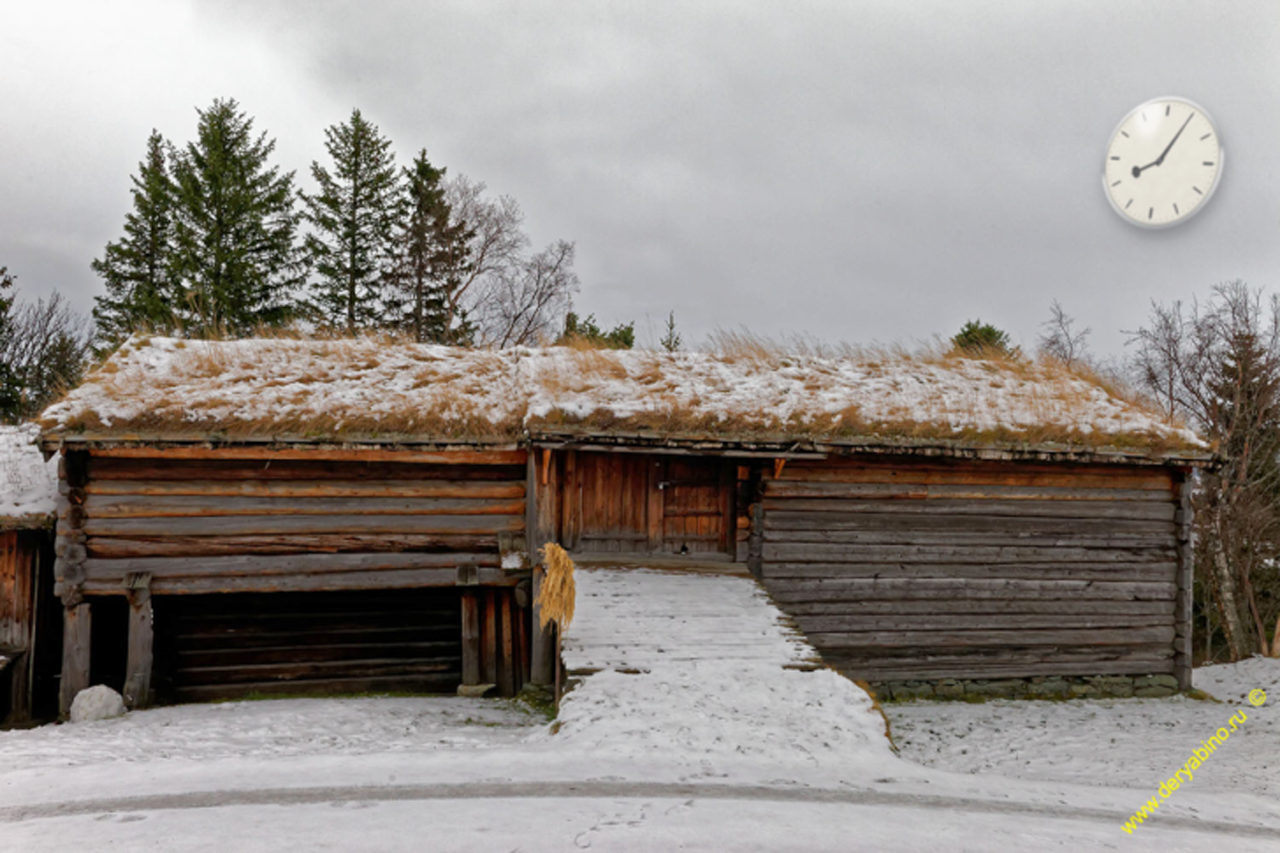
{"hour": 8, "minute": 5}
